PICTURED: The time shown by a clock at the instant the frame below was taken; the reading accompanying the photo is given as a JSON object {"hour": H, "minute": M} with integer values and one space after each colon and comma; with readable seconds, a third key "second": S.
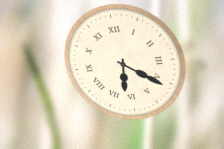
{"hour": 6, "minute": 21}
